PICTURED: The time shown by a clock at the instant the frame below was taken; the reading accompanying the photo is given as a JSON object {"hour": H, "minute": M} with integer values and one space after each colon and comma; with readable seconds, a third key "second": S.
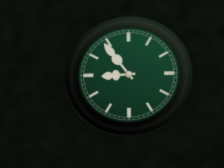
{"hour": 8, "minute": 54}
